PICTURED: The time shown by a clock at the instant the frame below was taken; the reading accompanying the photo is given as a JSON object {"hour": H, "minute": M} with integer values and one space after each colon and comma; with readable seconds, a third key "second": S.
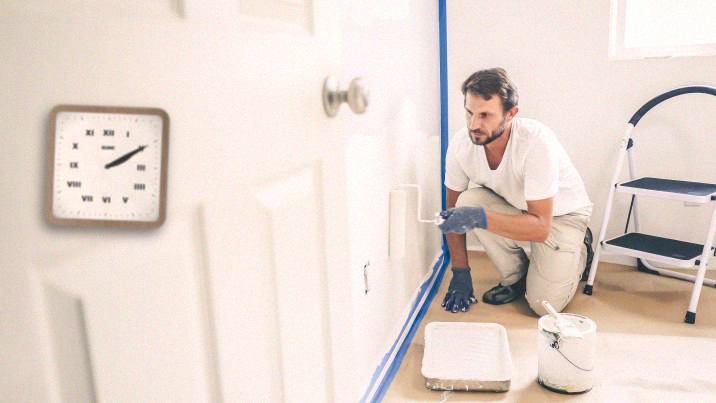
{"hour": 2, "minute": 10}
